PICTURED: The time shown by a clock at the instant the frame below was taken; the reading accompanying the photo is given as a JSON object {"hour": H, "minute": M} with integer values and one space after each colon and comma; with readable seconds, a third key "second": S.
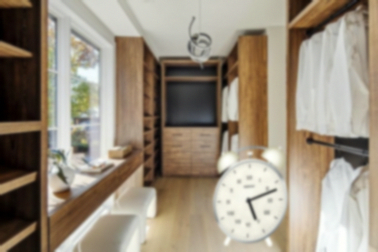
{"hour": 5, "minute": 12}
